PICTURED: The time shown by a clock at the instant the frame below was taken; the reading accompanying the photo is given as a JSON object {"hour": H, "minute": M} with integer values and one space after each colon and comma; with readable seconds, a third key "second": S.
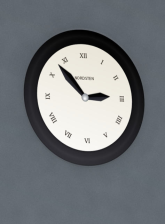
{"hour": 2, "minute": 53}
